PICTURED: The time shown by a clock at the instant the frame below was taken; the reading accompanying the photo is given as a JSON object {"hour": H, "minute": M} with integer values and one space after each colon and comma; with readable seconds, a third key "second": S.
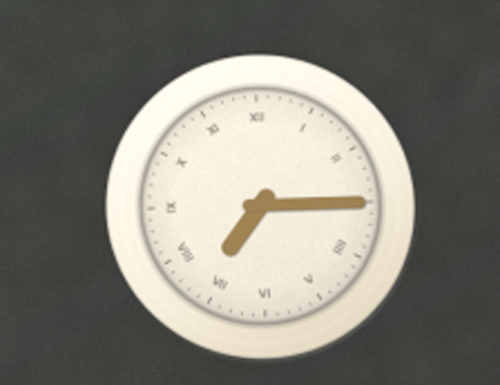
{"hour": 7, "minute": 15}
